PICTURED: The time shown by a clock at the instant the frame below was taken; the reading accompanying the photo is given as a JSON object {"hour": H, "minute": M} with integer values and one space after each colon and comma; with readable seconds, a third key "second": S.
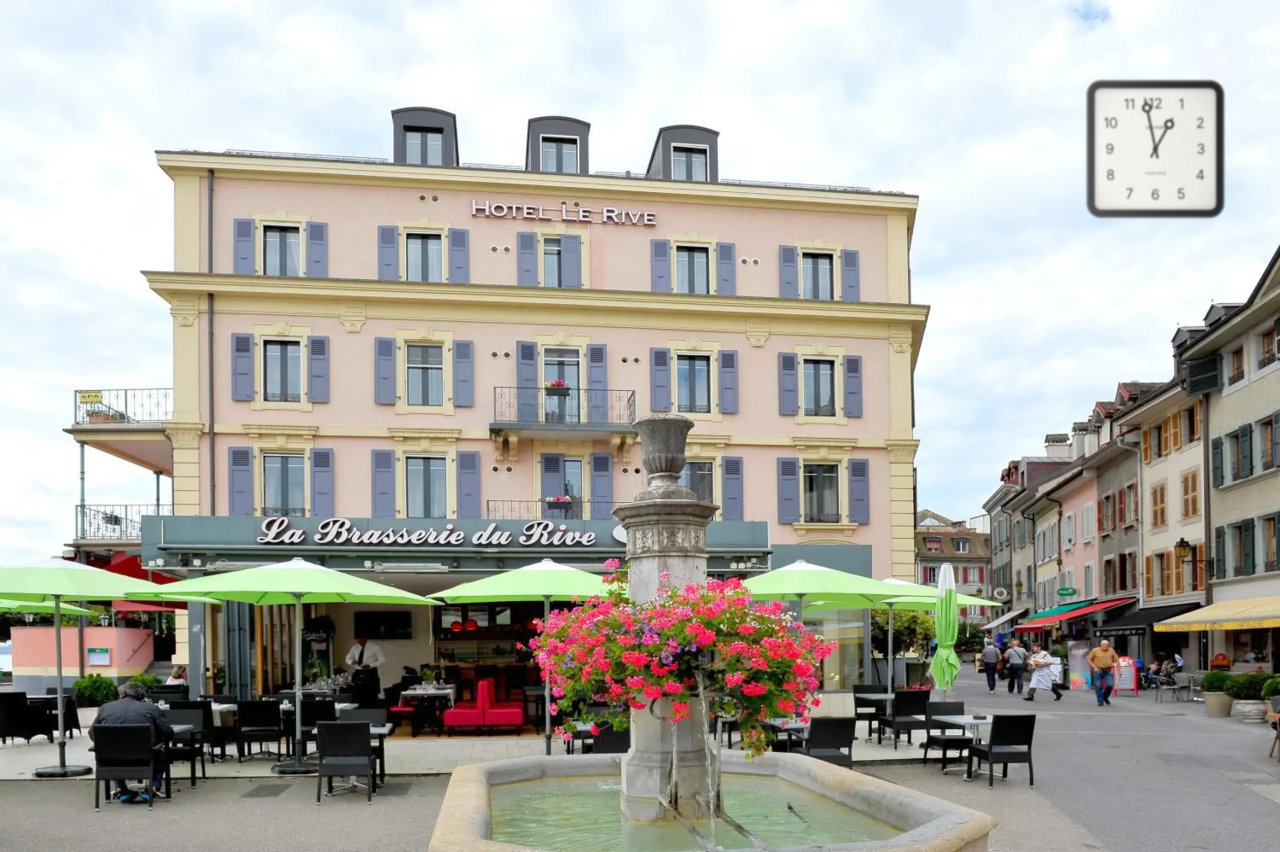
{"hour": 12, "minute": 58}
